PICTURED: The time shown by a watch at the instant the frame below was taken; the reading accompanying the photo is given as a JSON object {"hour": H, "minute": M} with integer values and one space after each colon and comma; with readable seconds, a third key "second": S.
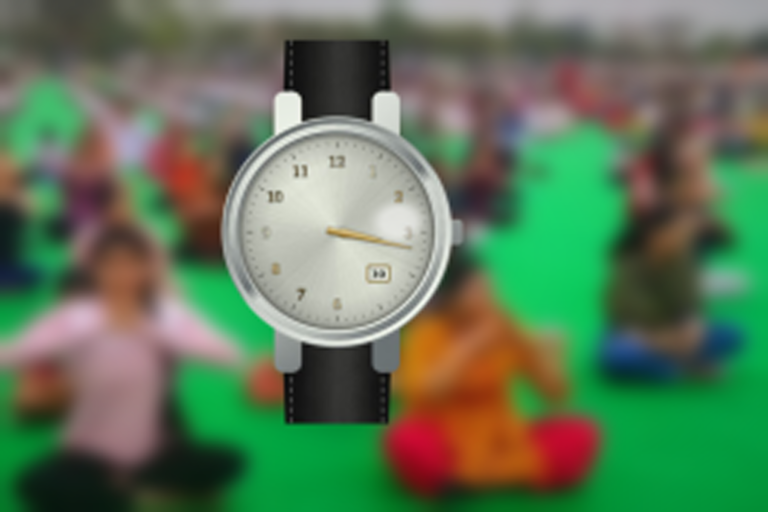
{"hour": 3, "minute": 17}
